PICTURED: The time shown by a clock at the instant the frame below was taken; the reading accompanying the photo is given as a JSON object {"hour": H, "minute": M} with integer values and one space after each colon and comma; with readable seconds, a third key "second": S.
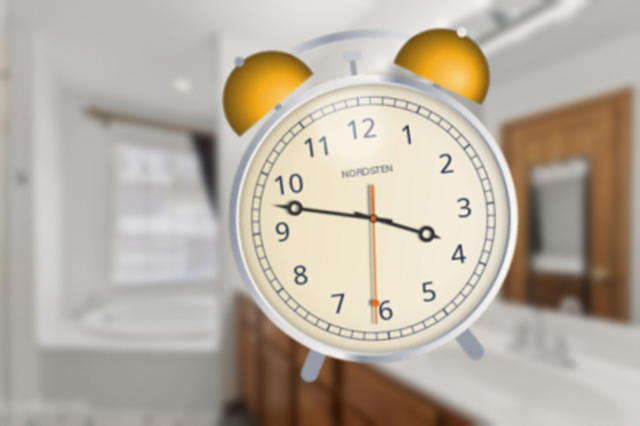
{"hour": 3, "minute": 47, "second": 31}
